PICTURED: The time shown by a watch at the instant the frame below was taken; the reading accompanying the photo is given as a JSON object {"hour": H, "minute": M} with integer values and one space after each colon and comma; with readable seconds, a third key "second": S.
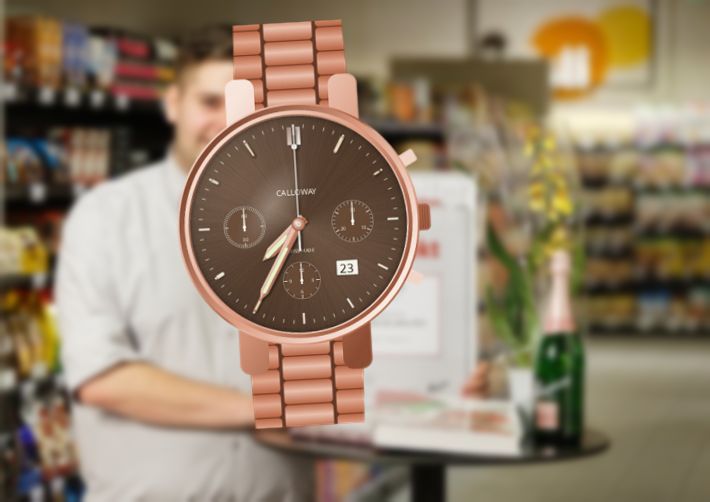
{"hour": 7, "minute": 35}
